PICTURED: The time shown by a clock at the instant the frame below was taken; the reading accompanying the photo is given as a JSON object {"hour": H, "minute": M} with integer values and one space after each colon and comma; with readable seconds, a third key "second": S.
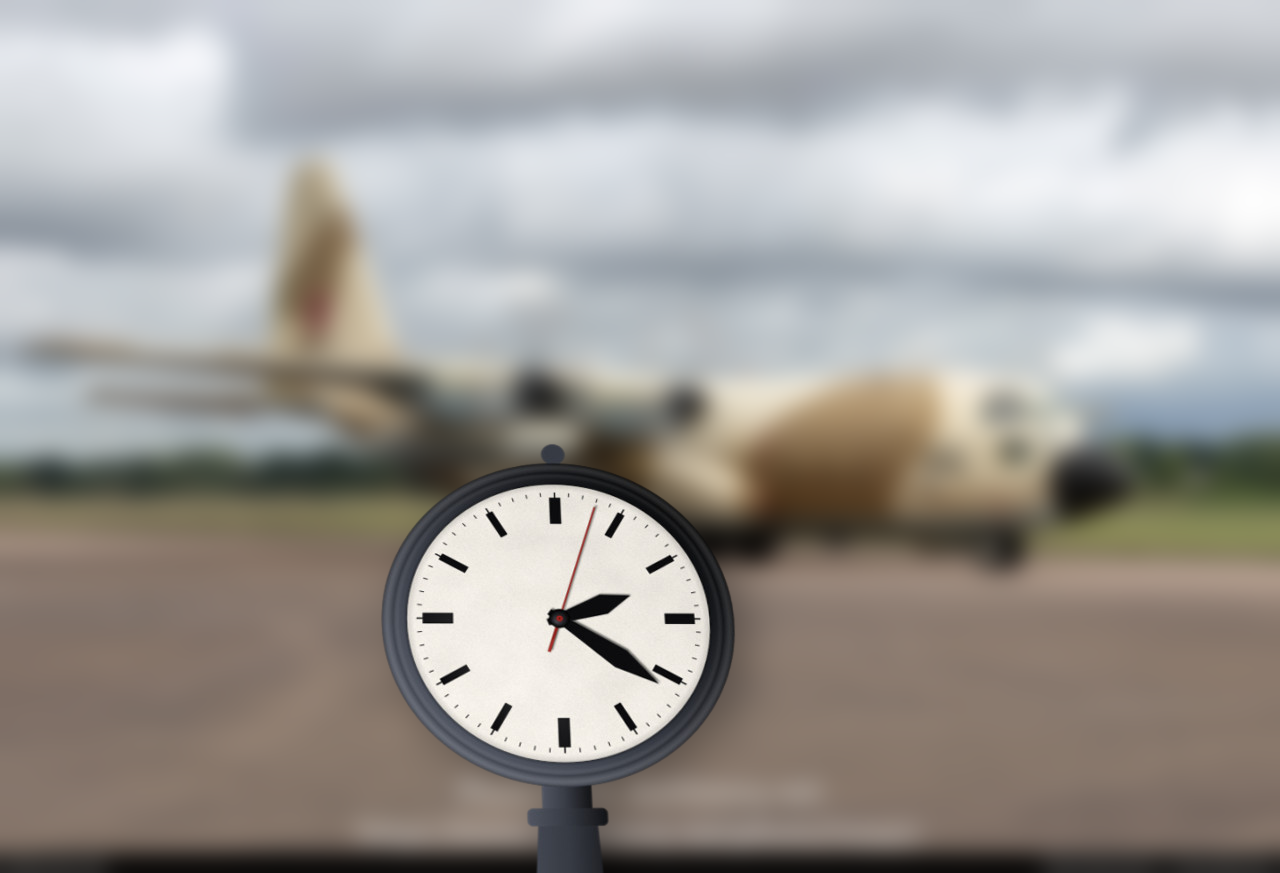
{"hour": 2, "minute": 21, "second": 3}
